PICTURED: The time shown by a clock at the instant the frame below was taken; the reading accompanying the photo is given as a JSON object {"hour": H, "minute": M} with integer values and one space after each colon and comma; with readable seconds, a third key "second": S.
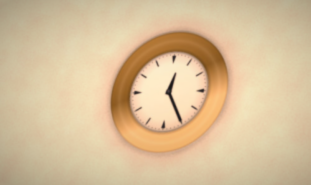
{"hour": 12, "minute": 25}
